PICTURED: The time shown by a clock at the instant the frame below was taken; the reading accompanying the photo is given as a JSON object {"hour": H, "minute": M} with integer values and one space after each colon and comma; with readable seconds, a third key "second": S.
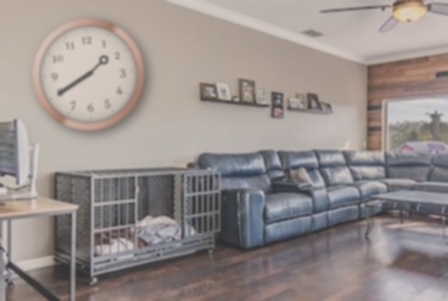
{"hour": 1, "minute": 40}
